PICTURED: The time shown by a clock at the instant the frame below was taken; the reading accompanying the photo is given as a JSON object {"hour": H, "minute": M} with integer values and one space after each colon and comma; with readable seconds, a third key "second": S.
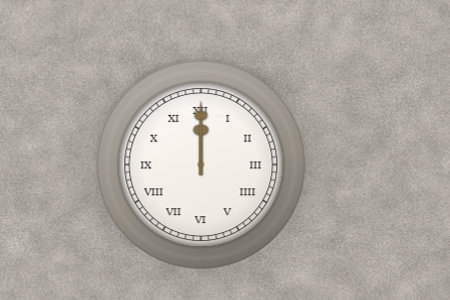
{"hour": 12, "minute": 0}
